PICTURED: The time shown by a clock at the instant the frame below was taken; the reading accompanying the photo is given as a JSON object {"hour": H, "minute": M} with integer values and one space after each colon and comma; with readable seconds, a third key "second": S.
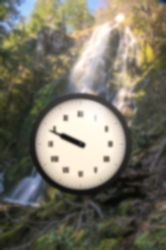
{"hour": 9, "minute": 49}
